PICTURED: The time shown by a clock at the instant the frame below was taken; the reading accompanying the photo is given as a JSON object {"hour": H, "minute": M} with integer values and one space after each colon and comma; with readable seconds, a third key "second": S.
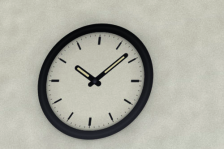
{"hour": 10, "minute": 8}
